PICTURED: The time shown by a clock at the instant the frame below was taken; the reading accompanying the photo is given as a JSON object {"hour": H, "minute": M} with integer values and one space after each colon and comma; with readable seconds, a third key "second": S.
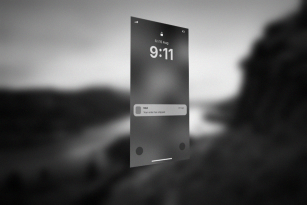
{"hour": 9, "minute": 11}
